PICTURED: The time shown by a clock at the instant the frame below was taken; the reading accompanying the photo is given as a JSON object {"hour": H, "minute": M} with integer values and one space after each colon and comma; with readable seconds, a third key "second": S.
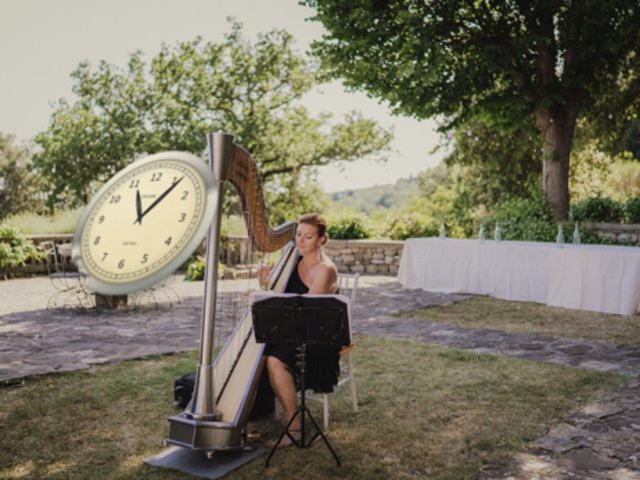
{"hour": 11, "minute": 6}
